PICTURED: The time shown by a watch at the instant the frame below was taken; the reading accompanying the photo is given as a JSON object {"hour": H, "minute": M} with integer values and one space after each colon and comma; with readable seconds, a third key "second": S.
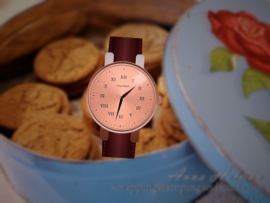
{"hour": 1, "minute": 32}
